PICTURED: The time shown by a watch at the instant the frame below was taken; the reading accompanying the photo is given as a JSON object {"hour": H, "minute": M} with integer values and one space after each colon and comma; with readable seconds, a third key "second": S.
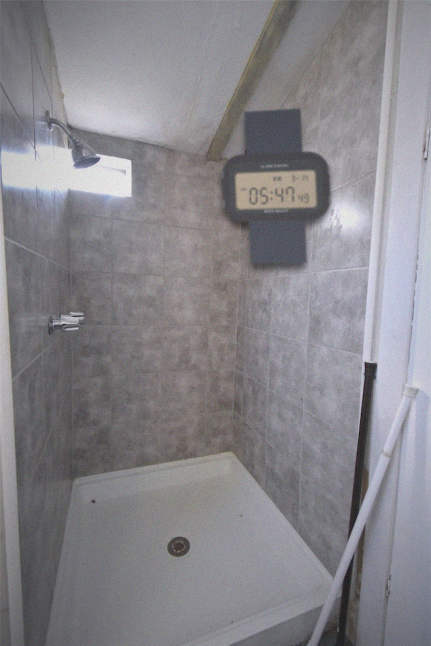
{"hour": 5, "minute": 47}
